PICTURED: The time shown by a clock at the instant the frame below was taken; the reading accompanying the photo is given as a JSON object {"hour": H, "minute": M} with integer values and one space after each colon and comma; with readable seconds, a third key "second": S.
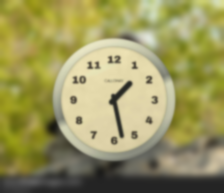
{"hour": 1, "minute": 28}
